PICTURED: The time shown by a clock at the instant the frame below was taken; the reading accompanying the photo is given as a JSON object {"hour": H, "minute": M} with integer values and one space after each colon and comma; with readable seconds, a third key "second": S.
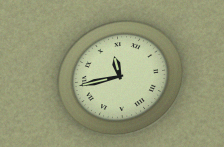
{"hour": 10, "minute": 39}
